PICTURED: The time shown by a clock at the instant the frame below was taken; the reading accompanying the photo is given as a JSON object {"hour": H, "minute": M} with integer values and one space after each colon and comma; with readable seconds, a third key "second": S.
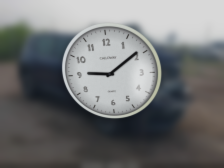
{"hour": 9, "minute": 9}
